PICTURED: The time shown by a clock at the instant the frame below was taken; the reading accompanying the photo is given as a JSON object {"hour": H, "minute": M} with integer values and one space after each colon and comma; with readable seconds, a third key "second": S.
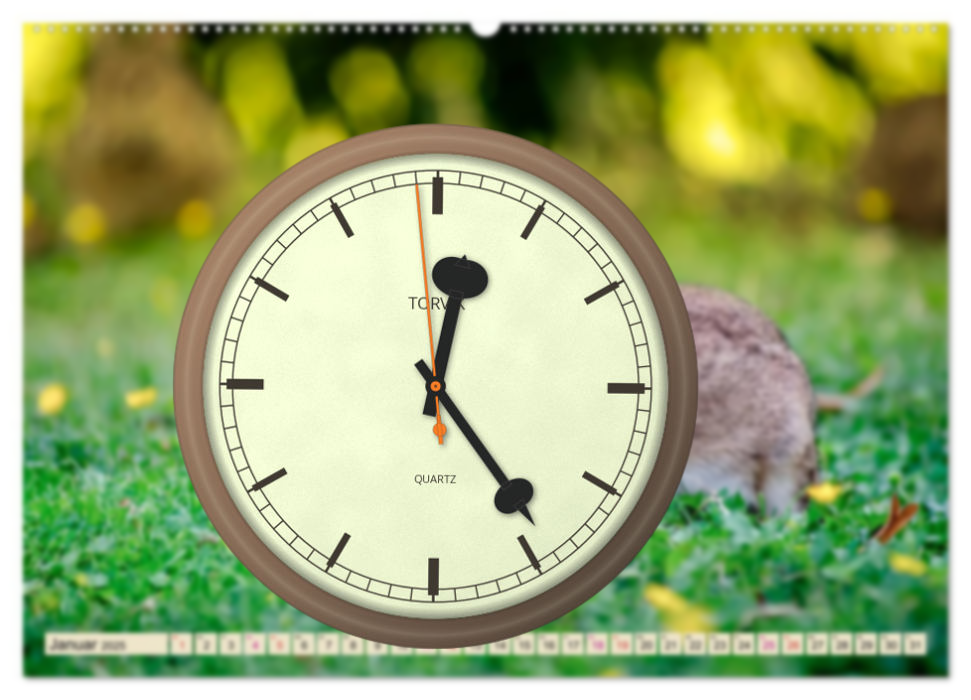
{"hour": 12, "minute": 23, "second": 59}
